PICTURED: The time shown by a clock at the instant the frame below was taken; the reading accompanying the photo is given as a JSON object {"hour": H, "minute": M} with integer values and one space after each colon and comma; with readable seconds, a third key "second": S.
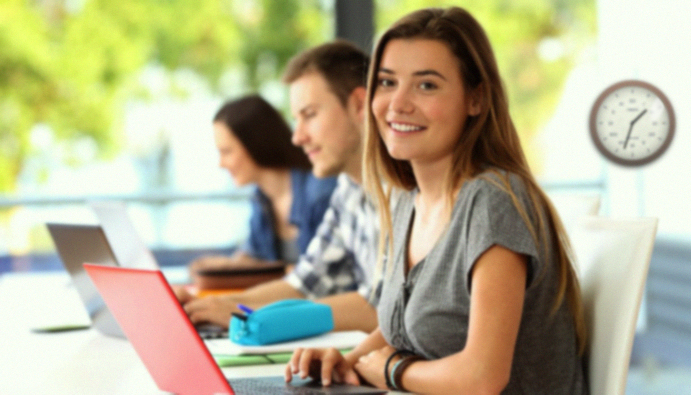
{"hour": 1, "minute": 33}
